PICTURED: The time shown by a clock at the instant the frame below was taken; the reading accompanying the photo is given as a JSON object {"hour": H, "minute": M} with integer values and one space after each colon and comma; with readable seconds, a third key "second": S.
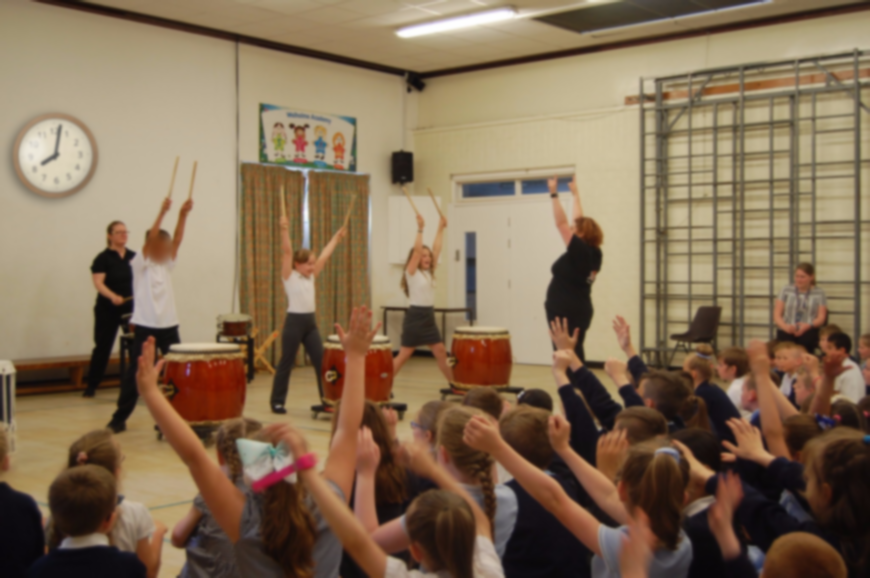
{"hour": 8, "minute": 2}
